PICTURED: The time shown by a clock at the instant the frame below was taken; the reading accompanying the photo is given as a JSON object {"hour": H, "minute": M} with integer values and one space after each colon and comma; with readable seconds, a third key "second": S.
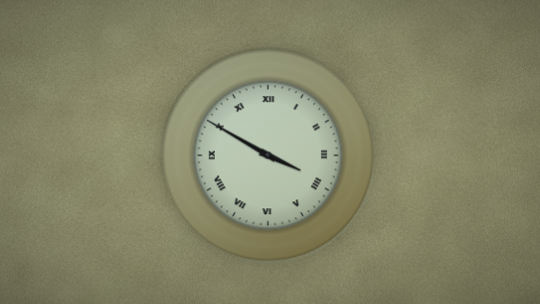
{"hour": 3, "minute": 50}
